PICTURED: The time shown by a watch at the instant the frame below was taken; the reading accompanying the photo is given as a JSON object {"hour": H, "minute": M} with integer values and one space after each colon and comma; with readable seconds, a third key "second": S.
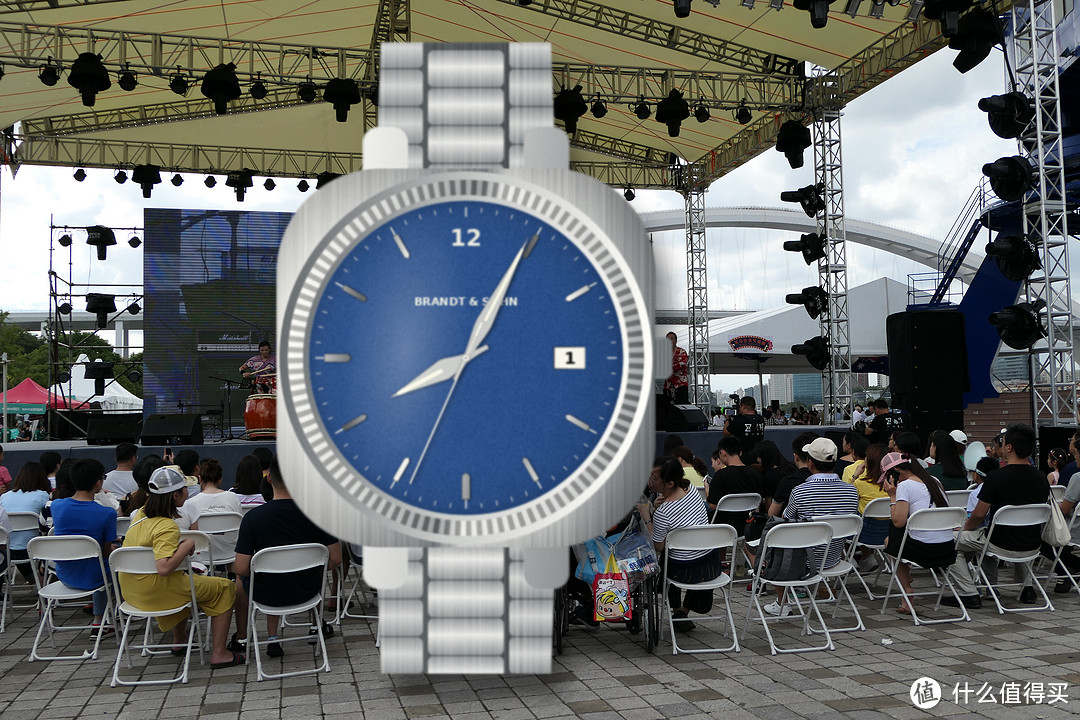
{"hour": 8, "minute": 4, "second": 34}
